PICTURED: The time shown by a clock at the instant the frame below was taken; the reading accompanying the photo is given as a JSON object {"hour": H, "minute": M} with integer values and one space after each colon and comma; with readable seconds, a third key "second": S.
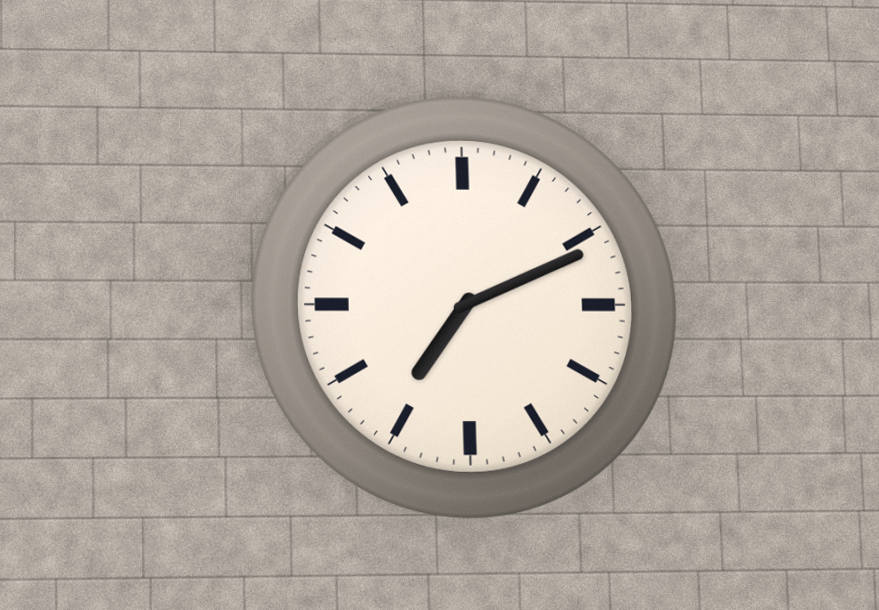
{"hour": 7, "minute": 11}
